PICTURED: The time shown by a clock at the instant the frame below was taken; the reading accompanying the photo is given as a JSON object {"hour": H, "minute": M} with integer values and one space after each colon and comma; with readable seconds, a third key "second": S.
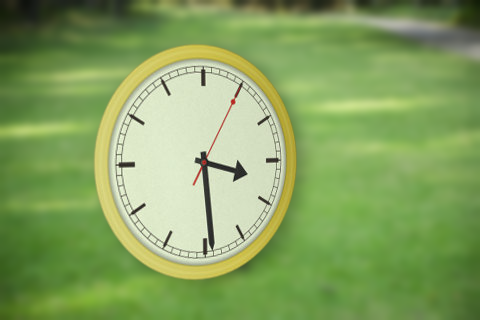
{"hour": 3, "minute": 29, "second": 5}
